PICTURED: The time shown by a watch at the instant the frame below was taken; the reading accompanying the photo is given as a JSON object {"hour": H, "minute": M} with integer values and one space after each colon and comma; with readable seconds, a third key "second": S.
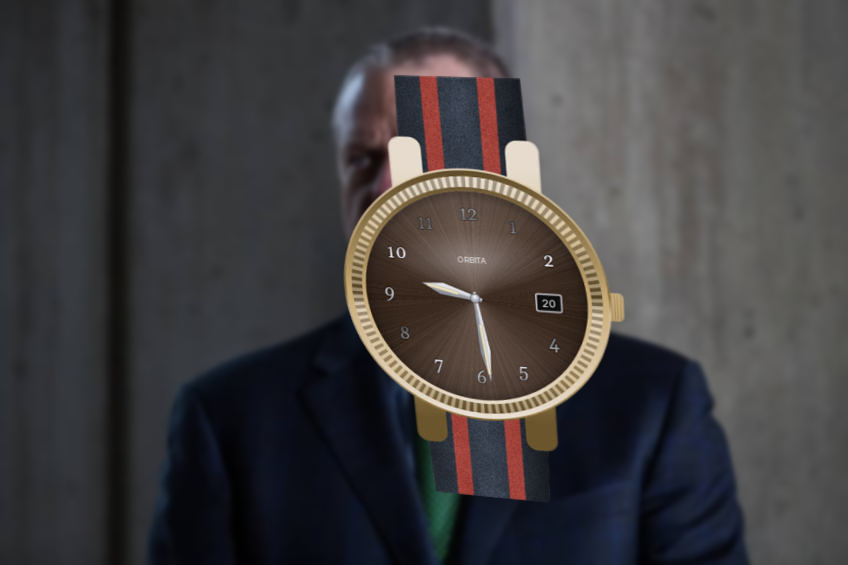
{"hour": 9, "minute": 29}
